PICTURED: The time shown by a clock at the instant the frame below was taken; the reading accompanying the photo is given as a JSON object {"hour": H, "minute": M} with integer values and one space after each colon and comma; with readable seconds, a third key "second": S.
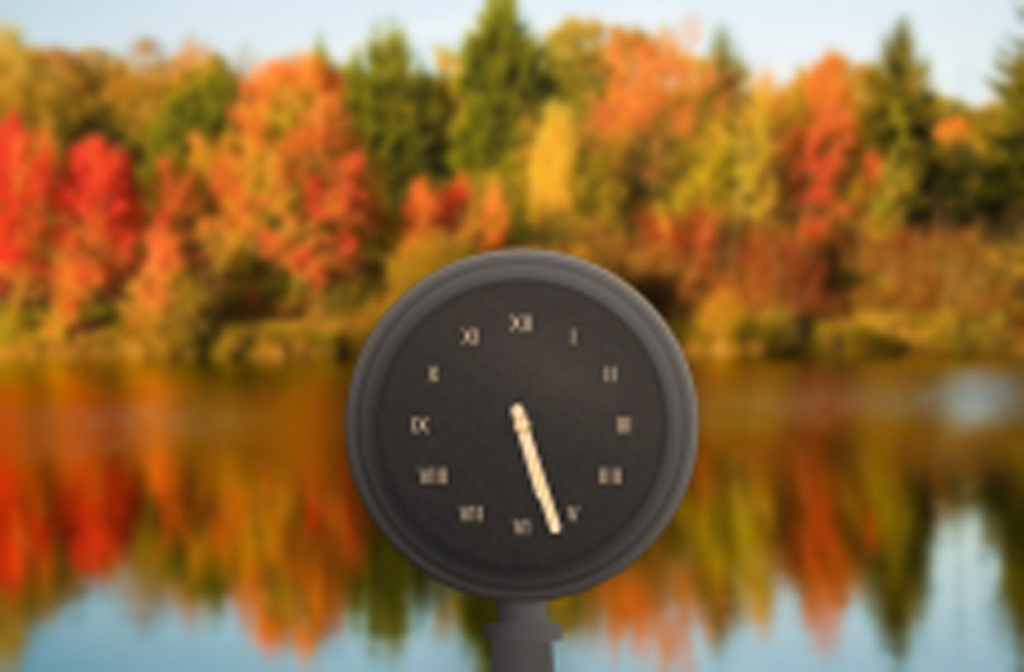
{"hour": 5, "minute": 27}
